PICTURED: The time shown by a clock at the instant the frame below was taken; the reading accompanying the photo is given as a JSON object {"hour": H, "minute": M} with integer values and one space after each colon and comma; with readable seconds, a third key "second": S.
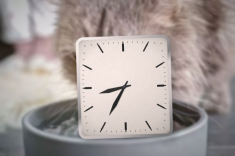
{"hour": 8, "minute": 35}
